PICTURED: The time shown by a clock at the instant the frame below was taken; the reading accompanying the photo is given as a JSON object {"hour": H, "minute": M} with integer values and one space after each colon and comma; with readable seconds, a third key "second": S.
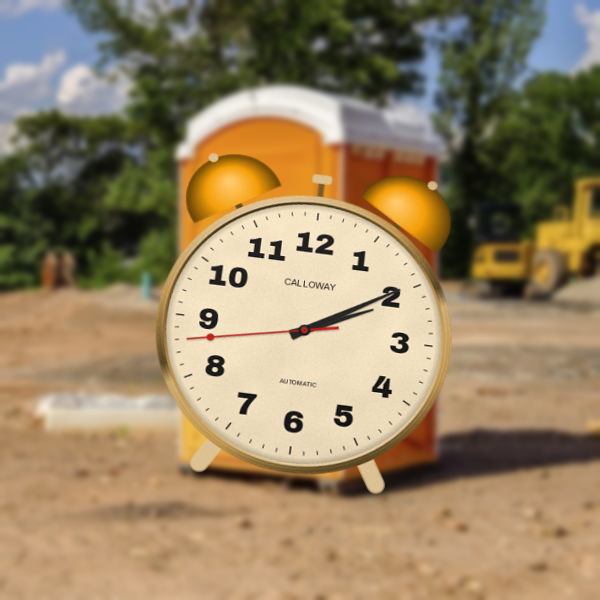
{"hour": 2, "minute": 9, "second": 43}
